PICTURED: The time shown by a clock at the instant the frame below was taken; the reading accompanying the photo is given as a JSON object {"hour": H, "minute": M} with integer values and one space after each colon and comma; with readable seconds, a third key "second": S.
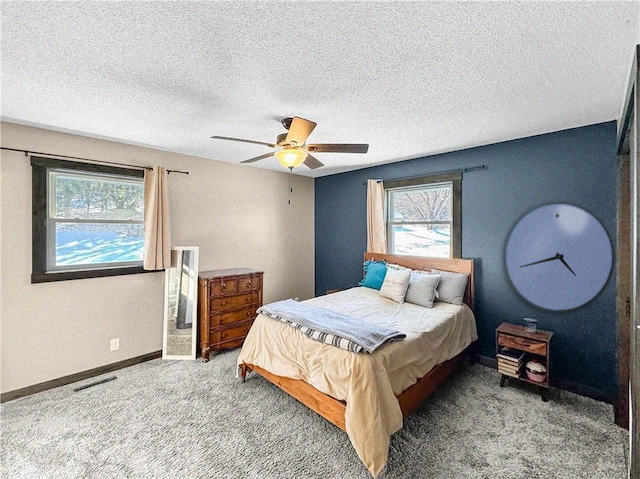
{"hour": 4, "minute": 43}
